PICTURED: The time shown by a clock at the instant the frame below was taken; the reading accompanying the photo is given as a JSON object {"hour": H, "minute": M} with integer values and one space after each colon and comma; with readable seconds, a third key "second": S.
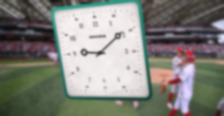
{"hour": 9, "minute": 9}
